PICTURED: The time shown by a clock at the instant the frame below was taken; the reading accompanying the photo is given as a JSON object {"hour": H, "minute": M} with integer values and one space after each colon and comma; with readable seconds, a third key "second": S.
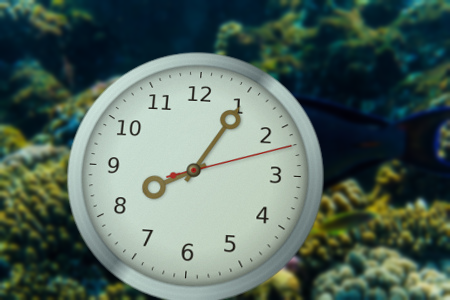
{"hour": 8, "minute": 5, "second": 12}
